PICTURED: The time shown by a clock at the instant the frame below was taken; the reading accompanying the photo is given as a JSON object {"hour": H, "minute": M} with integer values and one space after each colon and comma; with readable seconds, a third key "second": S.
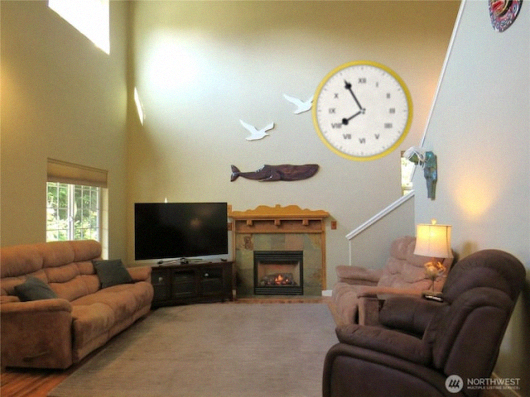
{"hour": 7, "minute": 55}
